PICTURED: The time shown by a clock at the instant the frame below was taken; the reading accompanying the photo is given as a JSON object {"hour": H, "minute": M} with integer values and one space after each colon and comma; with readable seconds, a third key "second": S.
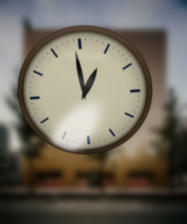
{"hour": 12, "minute": 59}
